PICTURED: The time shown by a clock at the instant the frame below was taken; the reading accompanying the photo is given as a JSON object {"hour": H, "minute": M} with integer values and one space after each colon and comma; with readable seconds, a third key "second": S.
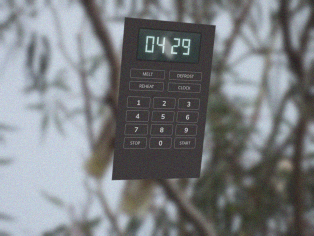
{"hour": 4, "minute": 29}
